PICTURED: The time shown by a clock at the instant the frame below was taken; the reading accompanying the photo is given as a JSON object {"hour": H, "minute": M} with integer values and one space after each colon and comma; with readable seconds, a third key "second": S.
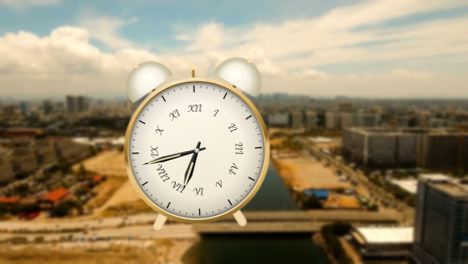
{"hour": 6, "minute": 43}
